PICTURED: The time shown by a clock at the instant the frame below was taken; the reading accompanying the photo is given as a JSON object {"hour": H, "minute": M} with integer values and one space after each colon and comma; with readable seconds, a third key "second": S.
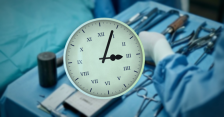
{"hour": 3, "minute": 4}
